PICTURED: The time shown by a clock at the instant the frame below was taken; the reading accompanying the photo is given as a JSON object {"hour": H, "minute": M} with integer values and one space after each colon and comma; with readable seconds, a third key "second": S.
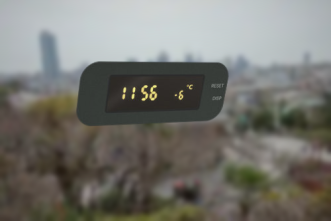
{"hour": 11, "minute": 56}
